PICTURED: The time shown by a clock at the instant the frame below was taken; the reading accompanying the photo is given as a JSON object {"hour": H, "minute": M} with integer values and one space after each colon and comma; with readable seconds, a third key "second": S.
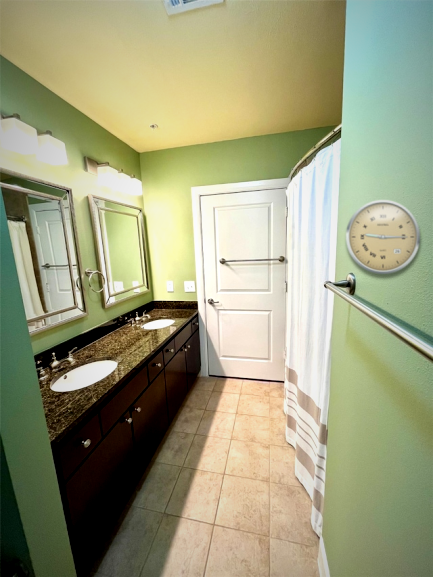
{"hour": 9, "minute": 15}
